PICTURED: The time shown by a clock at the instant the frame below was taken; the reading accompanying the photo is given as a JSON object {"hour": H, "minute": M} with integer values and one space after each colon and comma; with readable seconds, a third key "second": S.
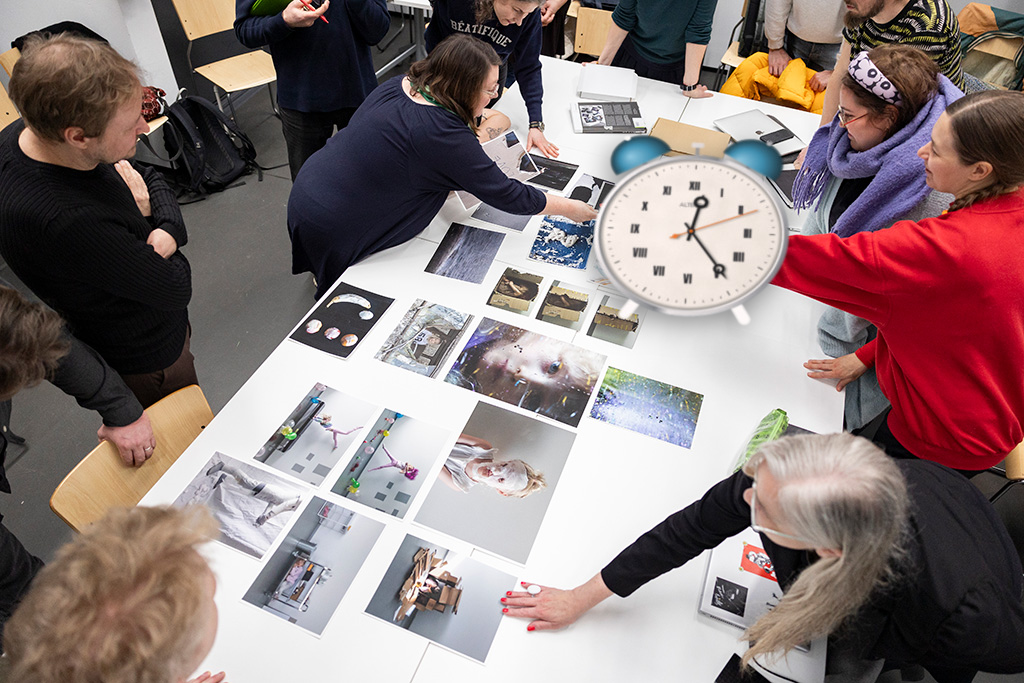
{"hour": 12, "minute": 24, "second": 11}
